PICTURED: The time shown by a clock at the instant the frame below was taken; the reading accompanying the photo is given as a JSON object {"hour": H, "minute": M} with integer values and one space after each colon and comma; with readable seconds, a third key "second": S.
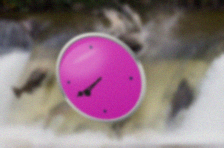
{"hour": 7, "minute": 40}
